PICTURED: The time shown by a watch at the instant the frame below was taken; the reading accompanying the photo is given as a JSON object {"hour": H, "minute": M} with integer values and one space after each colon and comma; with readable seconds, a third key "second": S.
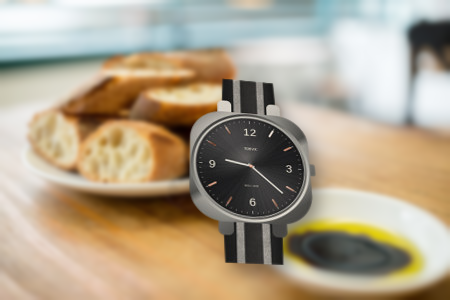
{"hour": 9, "minute": 22}
